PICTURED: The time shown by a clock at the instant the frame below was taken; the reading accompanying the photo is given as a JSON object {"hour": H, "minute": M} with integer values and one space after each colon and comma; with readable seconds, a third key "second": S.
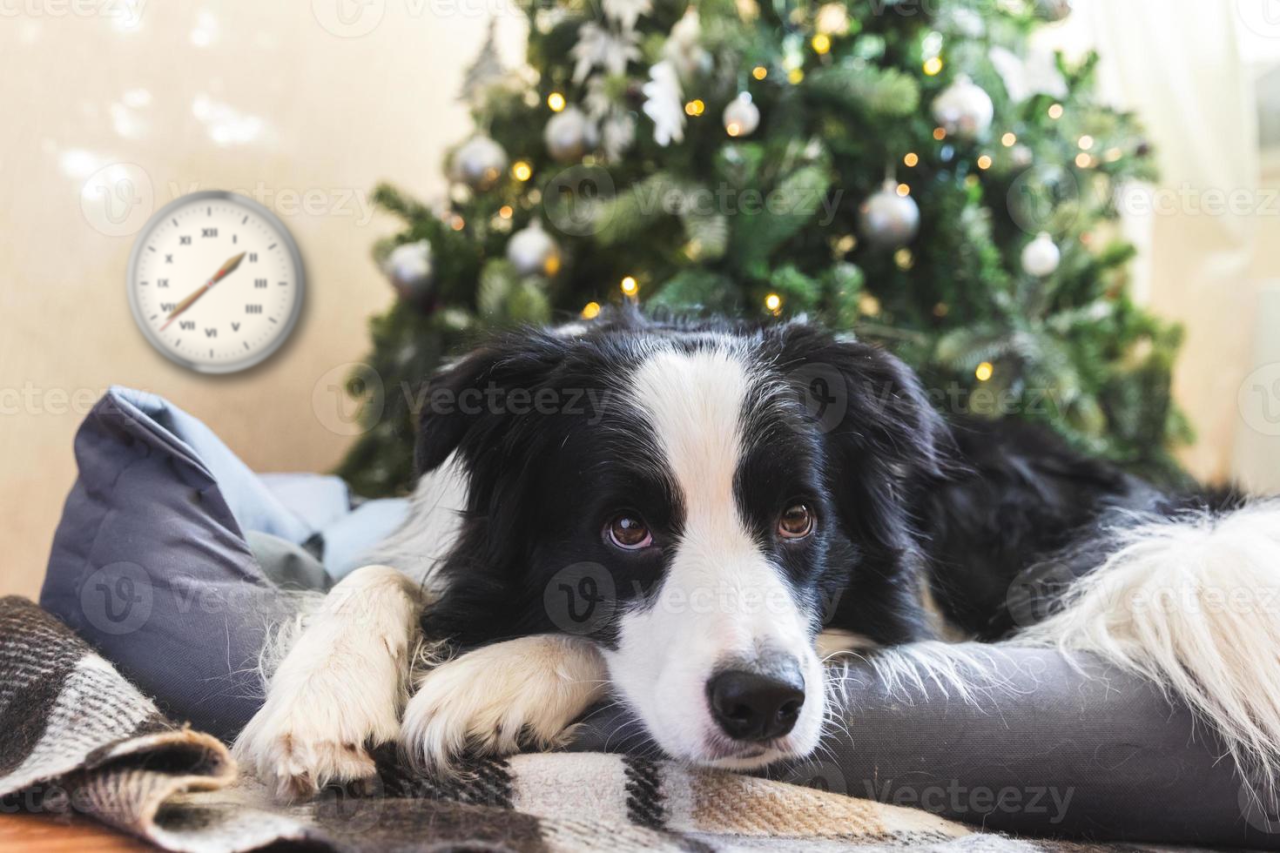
{"hour": 1, "minute": 38, "second": 38}
